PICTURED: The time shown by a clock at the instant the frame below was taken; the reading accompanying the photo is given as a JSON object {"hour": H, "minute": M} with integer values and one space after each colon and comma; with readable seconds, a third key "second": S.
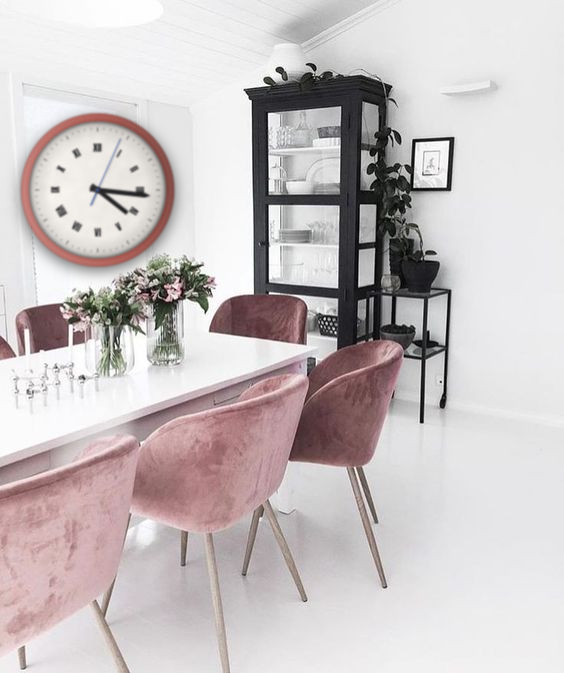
{"hour": 4, "minute": 16, "second": 4}
